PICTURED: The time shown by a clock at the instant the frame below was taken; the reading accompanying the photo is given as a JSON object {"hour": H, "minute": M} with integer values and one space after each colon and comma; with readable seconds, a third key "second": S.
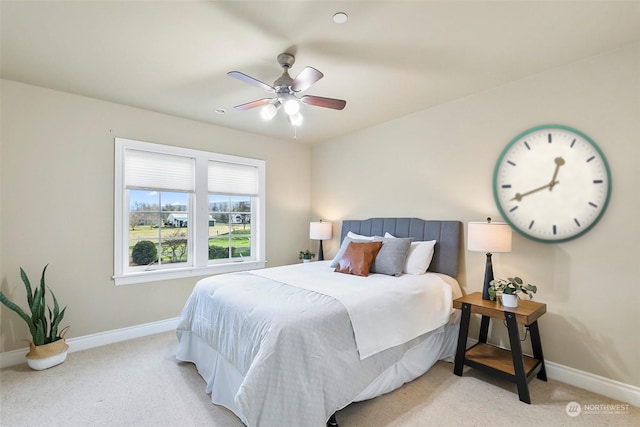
{"hour": 12, "minute": 42}
